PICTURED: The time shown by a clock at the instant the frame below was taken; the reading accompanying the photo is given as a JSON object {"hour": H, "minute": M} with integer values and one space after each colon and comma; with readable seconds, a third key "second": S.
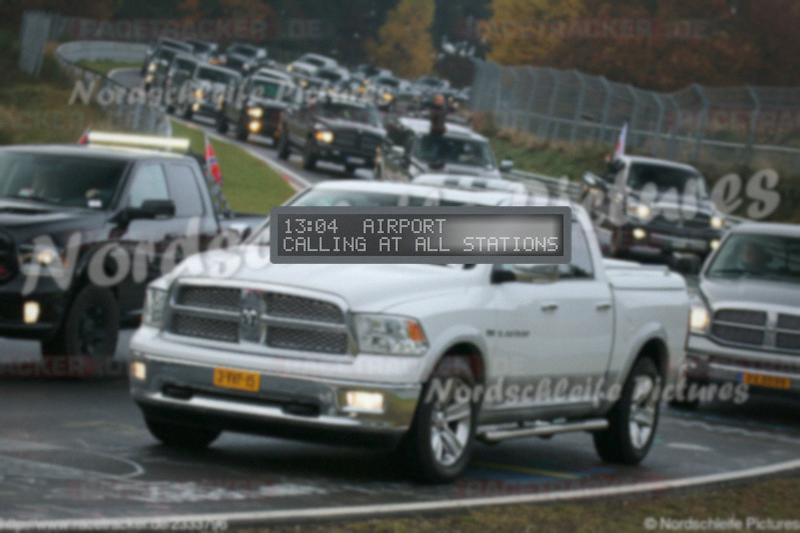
{"hour": 13, "minute": 4}
